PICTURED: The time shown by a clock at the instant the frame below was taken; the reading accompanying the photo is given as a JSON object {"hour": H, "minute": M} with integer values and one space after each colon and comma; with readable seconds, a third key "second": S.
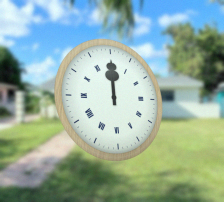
{"hour": 12, "minute": 0}
